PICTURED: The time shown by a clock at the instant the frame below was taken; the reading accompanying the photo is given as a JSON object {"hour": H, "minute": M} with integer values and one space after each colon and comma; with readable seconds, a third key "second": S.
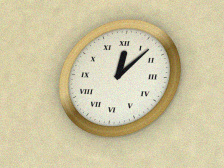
{"hour": 12, "minute": 7}
